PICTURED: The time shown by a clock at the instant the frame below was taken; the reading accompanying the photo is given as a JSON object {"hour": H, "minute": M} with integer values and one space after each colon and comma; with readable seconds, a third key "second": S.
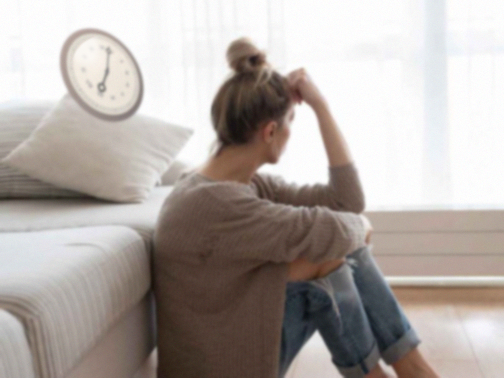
{"hour": 7, "minute": 3}
